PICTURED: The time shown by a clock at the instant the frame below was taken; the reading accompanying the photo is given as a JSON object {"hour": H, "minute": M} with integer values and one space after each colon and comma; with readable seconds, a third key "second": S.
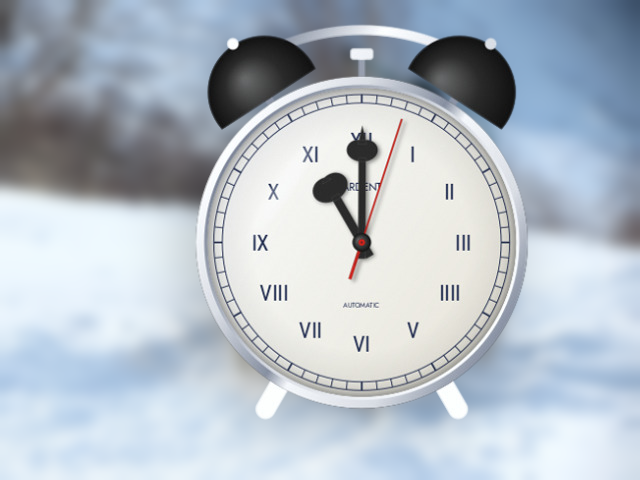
{"hour": 11, "minute": 0, "second": 3}
